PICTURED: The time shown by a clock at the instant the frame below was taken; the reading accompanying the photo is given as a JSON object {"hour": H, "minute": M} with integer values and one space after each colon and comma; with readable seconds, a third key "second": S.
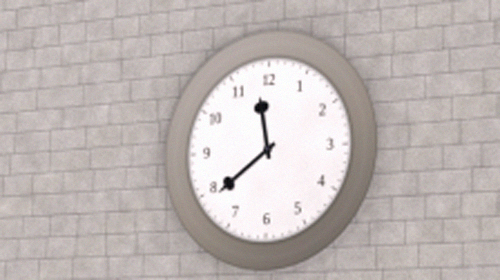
{"hour": 11, "minute": 39}
